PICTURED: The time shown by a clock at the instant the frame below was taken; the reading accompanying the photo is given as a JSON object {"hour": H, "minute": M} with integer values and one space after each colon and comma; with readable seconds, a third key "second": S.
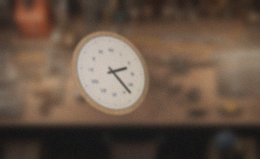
{"hour": 2, "minute": 23}
